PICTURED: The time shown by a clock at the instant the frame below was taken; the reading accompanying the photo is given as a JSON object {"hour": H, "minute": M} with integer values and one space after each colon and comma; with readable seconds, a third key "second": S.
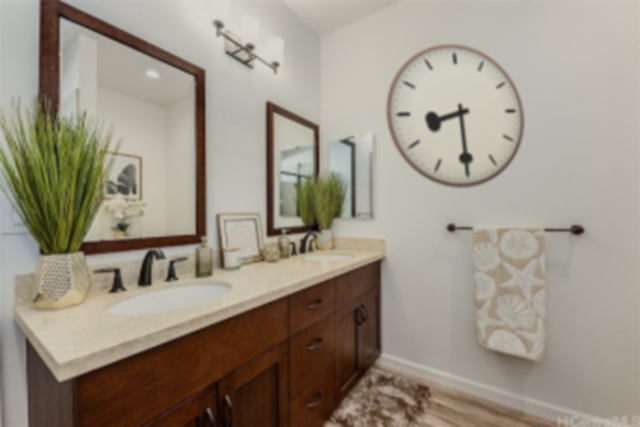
{"hour": 8, "minute": 30}
